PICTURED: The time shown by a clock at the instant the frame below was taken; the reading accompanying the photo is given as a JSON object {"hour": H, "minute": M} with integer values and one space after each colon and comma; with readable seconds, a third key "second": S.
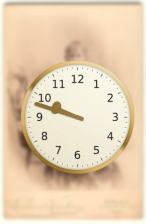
{"hour": 9, "minute": 48}
